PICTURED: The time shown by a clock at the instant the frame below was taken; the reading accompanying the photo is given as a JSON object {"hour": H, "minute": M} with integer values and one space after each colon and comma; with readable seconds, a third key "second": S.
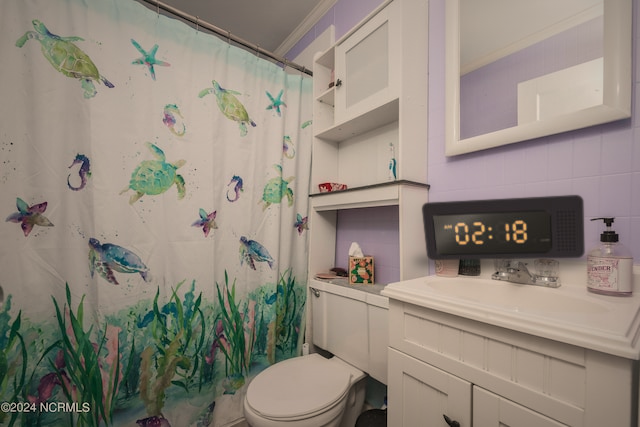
{"hour": 2, "minute": 18}
